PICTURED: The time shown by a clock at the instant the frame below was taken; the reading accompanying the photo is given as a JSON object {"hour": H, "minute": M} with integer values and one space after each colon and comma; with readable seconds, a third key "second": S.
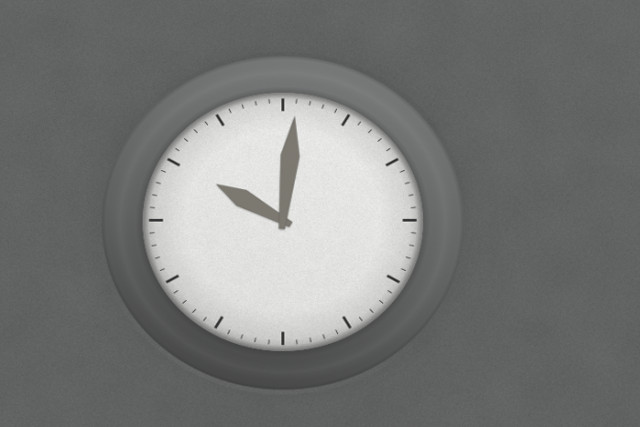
{"hour": 10, "minute": 1}
